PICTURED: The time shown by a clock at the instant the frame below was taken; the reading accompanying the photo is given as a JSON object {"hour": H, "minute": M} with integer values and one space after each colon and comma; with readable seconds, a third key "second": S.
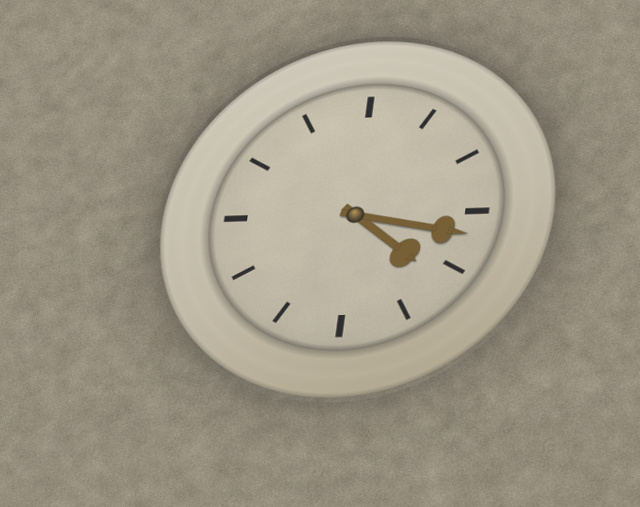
{"hour": 4, "minute": 17}
